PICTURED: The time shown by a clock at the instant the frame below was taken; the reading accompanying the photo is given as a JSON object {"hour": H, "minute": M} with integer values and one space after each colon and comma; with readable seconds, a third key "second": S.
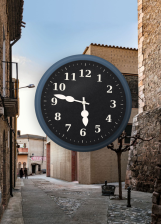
{"hour": 5, "minute": 47}
